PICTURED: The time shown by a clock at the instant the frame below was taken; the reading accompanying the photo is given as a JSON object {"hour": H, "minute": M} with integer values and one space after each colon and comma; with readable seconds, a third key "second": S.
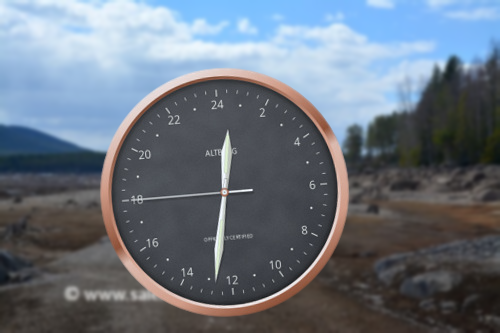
{"hour": 0, "minute": 31, "second": 45}
